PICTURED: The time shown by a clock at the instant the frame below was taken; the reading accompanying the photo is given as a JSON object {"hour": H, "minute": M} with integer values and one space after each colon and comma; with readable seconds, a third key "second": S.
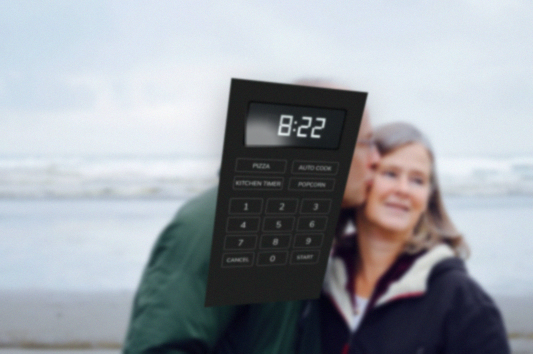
{"hour": 8, "minute": 22}
